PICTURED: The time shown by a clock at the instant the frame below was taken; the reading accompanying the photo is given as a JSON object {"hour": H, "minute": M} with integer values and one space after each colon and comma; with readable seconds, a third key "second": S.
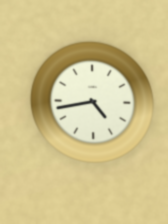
{"hour": 4, "minute": 43}
